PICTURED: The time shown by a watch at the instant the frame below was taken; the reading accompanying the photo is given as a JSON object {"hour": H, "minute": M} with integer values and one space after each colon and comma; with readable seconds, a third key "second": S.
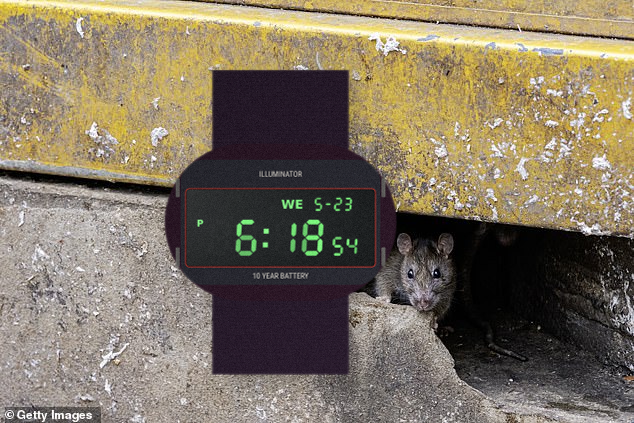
{"hour": 6, "minute": 18, "second": 54}
